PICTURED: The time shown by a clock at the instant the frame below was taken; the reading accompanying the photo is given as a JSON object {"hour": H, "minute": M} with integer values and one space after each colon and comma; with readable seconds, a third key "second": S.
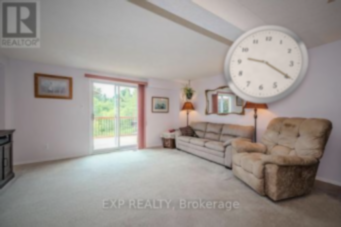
{"hour": 9, "minute": 20}
